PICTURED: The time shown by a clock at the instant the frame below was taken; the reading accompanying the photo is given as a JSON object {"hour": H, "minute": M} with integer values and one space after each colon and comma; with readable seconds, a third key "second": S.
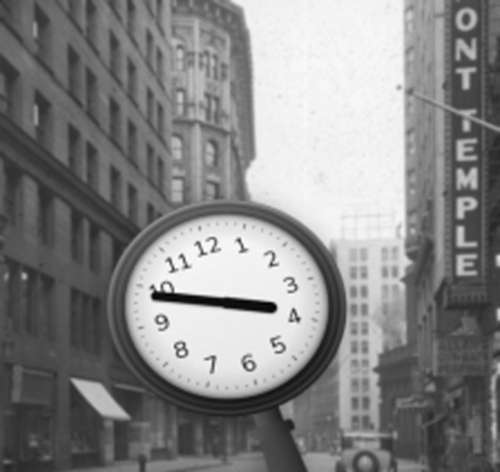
{"hour": 3, "minute": 49}
